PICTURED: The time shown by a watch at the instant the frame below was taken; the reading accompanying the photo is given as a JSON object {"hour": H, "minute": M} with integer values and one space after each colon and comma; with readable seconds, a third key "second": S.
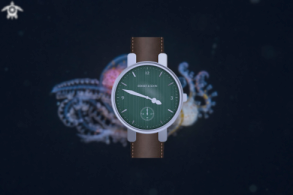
{"hour": 3, "minute": 48}
